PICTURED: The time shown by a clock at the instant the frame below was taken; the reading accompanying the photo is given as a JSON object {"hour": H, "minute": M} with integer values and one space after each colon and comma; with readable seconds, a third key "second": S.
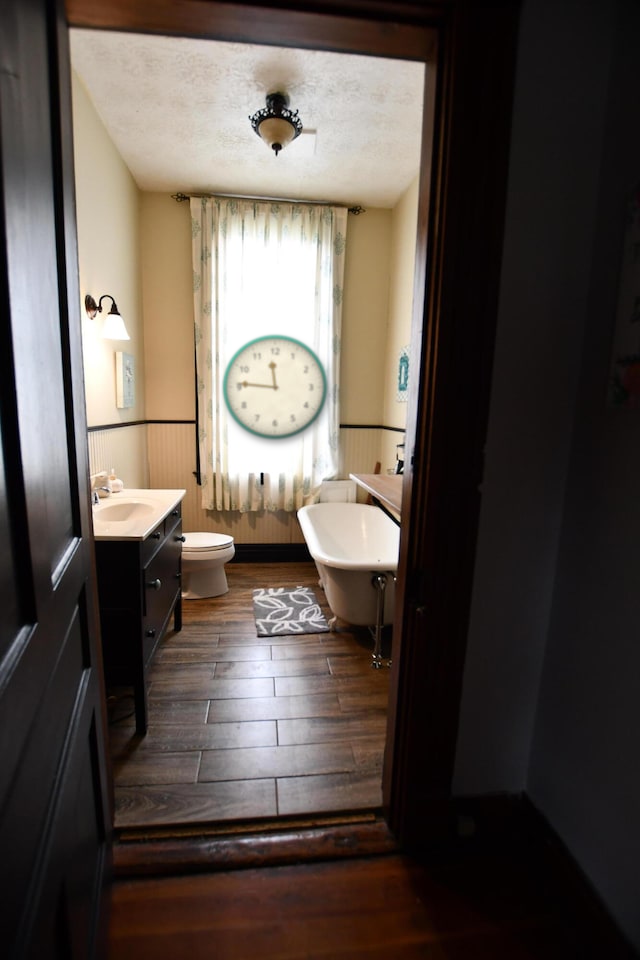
{"hour": 11, "minute": 46}
